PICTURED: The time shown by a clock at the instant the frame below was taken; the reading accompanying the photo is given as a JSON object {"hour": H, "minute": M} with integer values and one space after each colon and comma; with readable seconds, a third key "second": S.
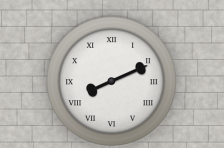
{"hour": 8, "minute": 11}
